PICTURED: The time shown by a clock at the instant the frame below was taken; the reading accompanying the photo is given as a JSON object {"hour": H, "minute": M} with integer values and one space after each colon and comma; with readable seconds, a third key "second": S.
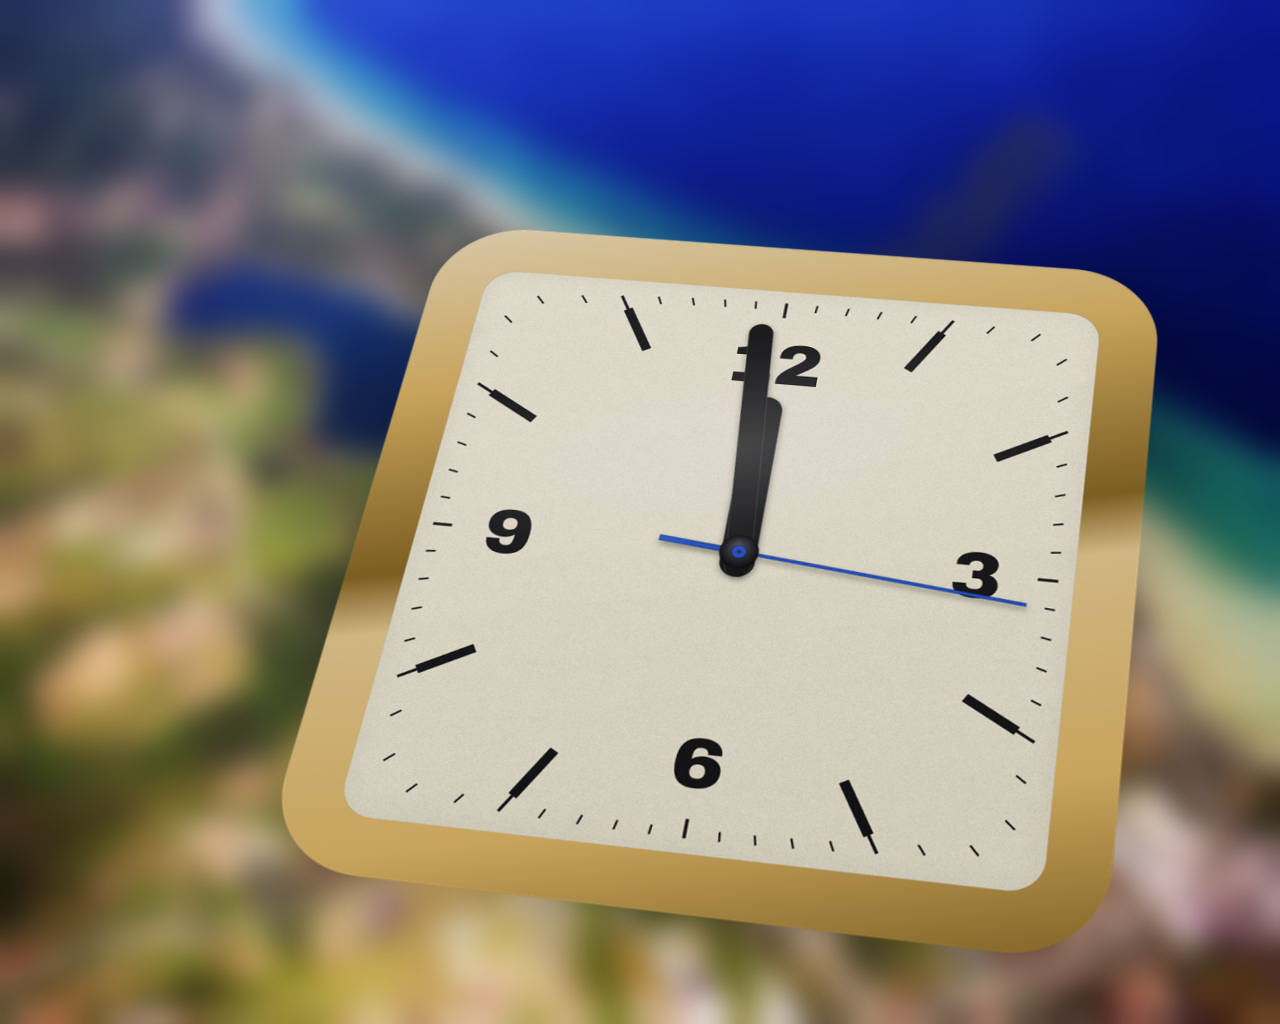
{"hour": 11, "minute": 59, "second": 16}
